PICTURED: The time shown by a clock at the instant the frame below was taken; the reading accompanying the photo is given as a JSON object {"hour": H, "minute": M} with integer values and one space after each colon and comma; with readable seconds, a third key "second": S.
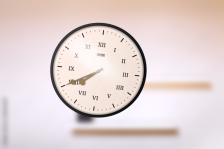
{"hour": 7, "minute": 40}
